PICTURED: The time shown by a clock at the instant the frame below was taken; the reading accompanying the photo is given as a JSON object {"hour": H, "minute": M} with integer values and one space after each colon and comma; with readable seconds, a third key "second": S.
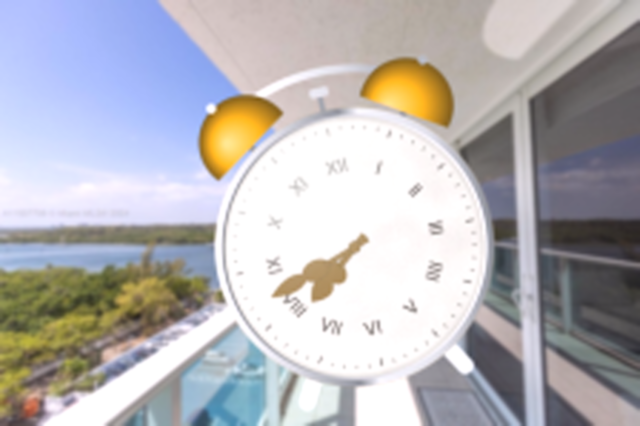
{"hour": 7, "minute": 42}
